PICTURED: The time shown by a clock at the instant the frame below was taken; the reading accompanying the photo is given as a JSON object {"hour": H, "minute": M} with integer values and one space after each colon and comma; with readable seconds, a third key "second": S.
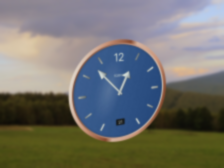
{"hour": 12, "minute": 53}
